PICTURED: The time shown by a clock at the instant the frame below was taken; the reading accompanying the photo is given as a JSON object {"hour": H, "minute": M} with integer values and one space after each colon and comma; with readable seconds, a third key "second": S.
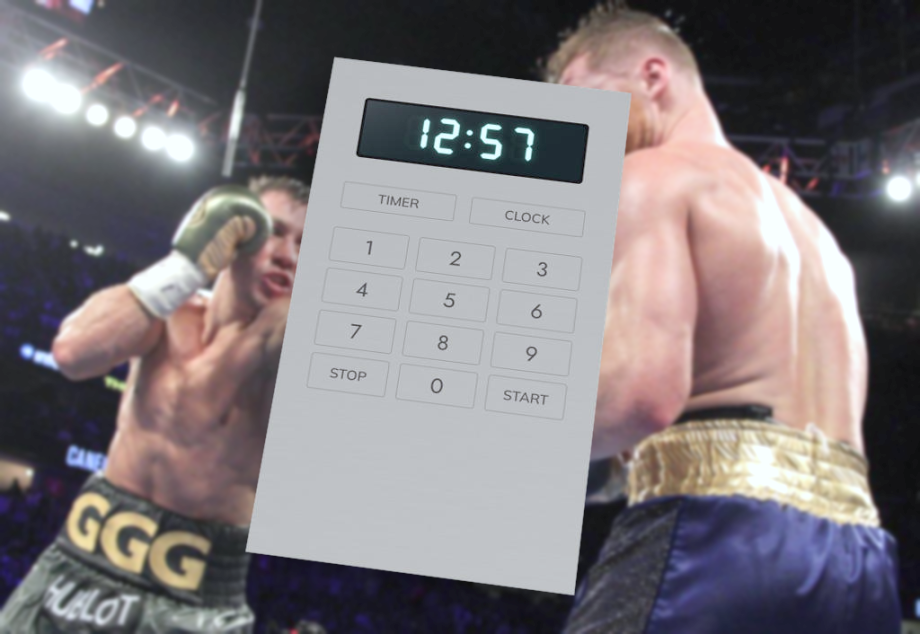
{"hour": 12, "minute": 57}
